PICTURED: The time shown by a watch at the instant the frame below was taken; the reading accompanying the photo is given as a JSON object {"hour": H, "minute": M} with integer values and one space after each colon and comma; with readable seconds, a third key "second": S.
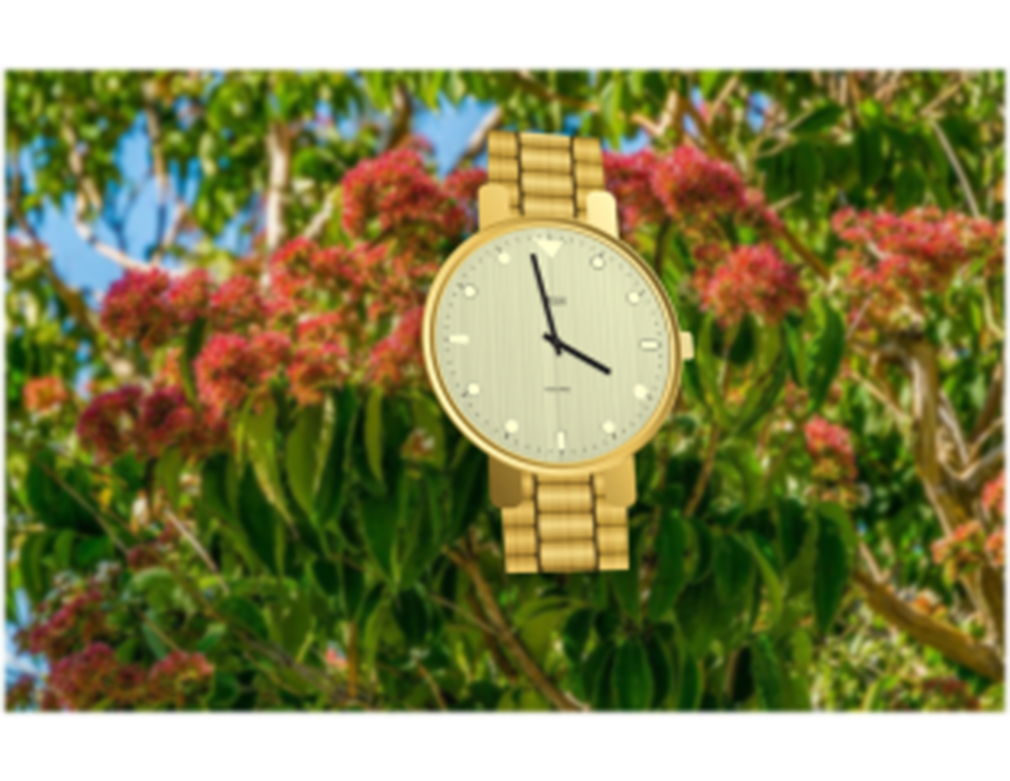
{"hour": 3, "minute": 58}
